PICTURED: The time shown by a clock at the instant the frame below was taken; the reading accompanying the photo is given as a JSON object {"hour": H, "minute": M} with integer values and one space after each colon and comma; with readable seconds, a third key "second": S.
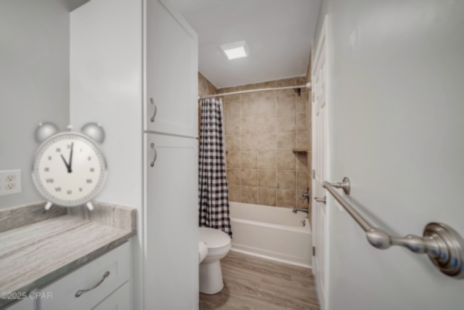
{"hour": 11, "minute": 1}
